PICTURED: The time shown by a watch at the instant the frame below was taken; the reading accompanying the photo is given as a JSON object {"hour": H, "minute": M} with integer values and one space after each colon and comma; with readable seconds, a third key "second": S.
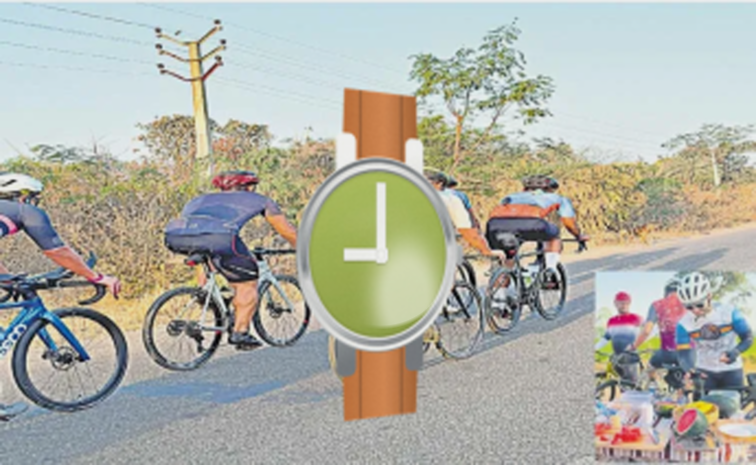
{"hour": 9, "minute": 0}
